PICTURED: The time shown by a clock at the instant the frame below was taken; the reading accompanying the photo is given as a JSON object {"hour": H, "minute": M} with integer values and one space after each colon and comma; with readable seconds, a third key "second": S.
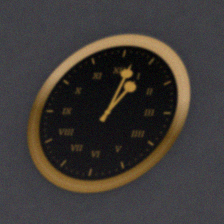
{"hour": 1, "minute": 2}
